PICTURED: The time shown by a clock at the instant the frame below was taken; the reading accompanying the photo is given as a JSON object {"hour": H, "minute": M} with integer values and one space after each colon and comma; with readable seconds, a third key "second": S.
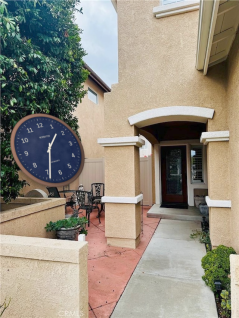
{"hour": 1, "minute": 34}
